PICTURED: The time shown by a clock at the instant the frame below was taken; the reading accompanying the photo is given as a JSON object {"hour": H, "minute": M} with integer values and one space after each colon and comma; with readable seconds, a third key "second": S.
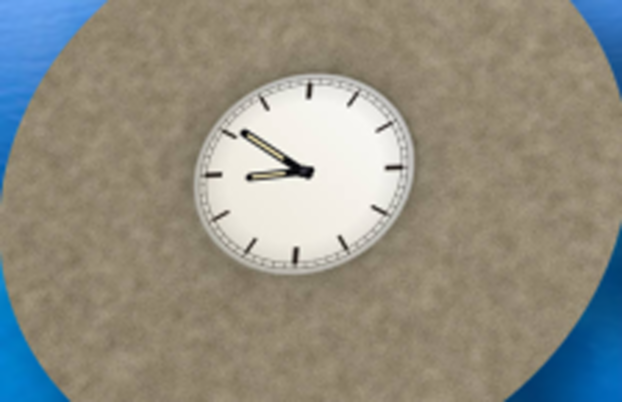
{"hour": 8, "minute": 51}
